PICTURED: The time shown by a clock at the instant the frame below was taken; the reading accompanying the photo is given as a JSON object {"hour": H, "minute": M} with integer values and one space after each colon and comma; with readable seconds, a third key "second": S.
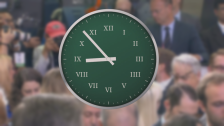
{"hour": 8, "minute": 53}
